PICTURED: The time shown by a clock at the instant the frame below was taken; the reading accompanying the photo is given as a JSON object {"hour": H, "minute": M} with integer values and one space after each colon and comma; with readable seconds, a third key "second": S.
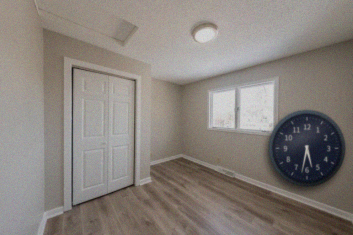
{"hour": 5, "minute": 32}
